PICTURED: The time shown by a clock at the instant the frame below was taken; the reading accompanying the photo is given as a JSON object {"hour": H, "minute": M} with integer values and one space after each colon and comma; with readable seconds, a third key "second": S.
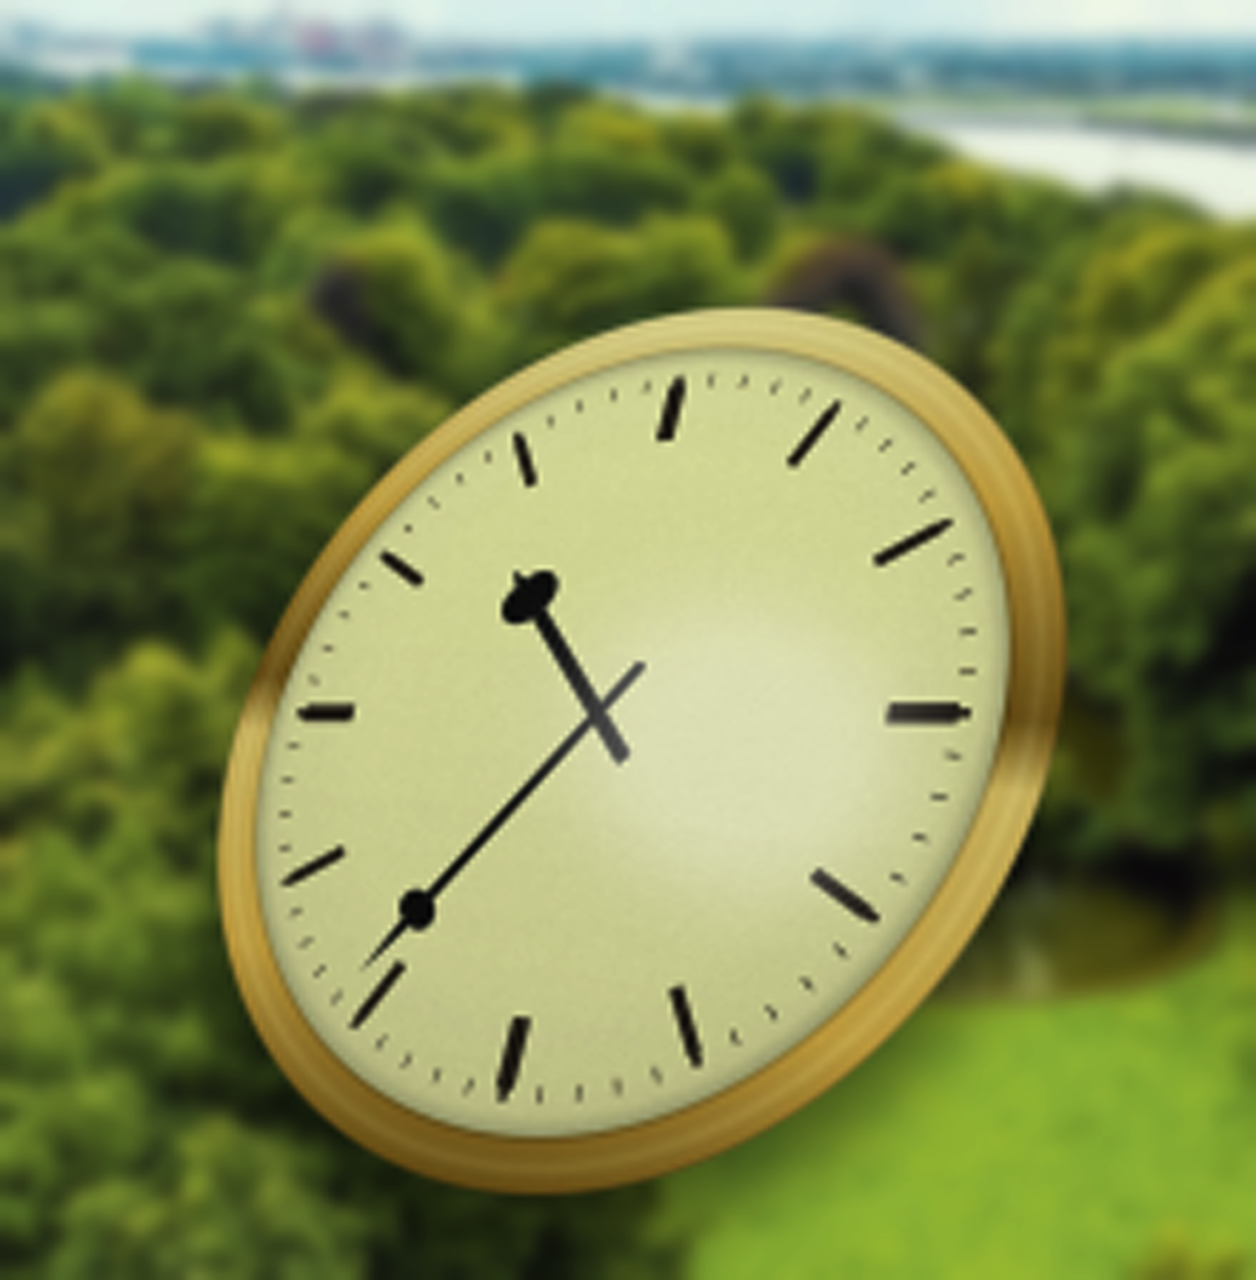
{"hour": 10, "minute": 36}
